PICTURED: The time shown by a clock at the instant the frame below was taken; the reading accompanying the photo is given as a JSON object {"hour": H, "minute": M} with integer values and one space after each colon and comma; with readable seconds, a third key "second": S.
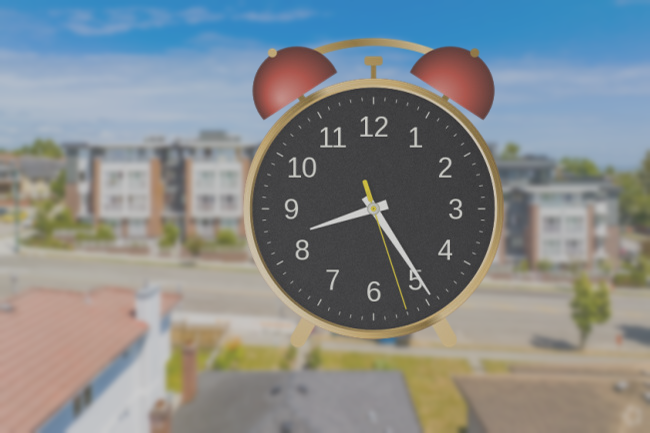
{"hour": 8, "minute": 24, "second": 27}
